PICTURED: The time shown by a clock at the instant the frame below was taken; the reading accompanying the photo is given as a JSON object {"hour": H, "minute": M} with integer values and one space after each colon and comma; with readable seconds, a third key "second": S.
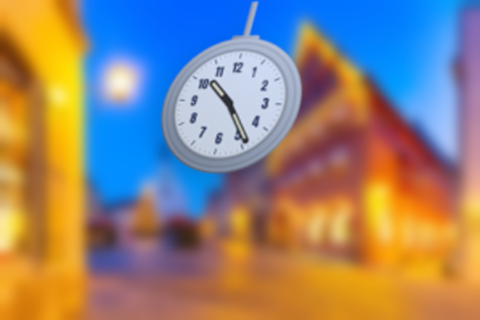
{"hour": 10, "minute": 24}
